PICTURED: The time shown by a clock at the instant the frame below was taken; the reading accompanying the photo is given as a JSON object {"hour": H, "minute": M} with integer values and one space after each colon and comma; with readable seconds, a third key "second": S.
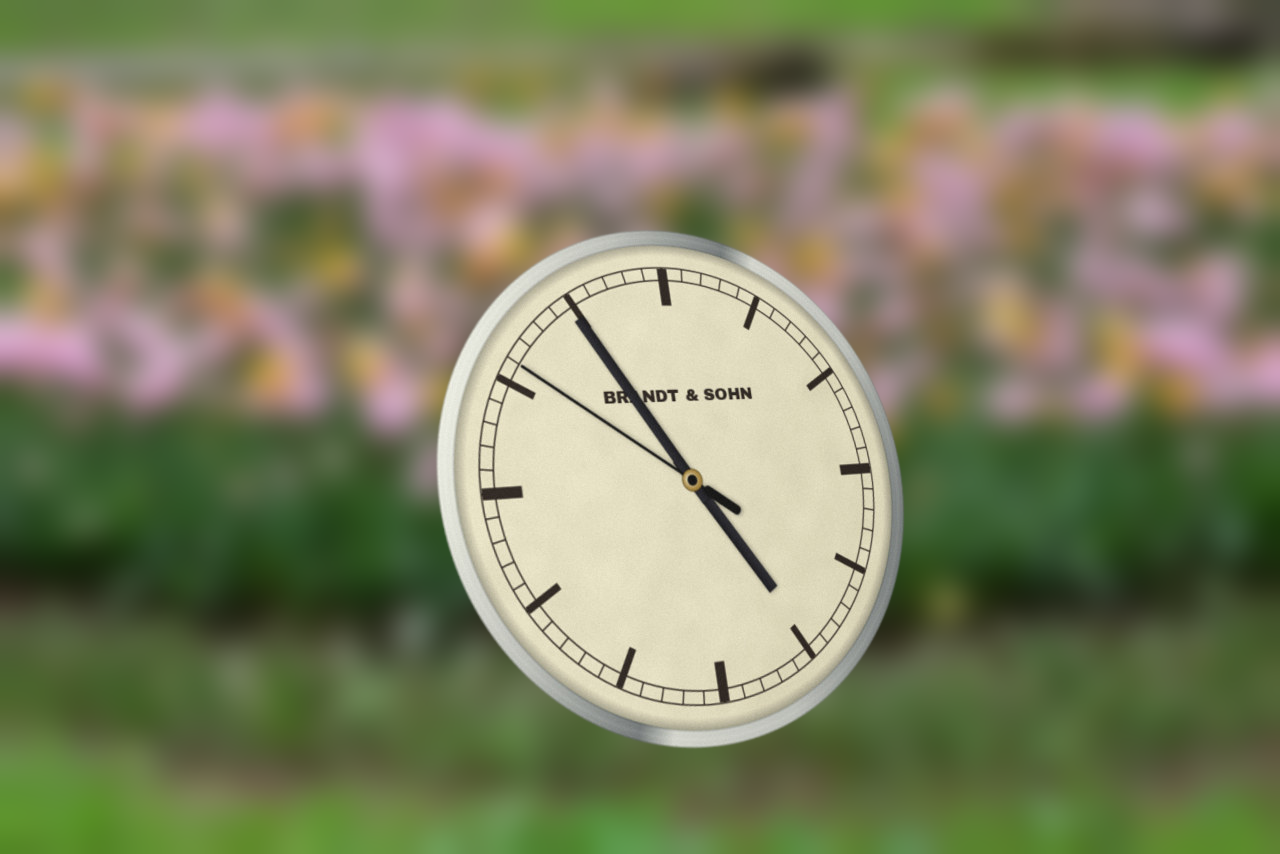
{"hour": 4, "minute": 54, "second": 51}
